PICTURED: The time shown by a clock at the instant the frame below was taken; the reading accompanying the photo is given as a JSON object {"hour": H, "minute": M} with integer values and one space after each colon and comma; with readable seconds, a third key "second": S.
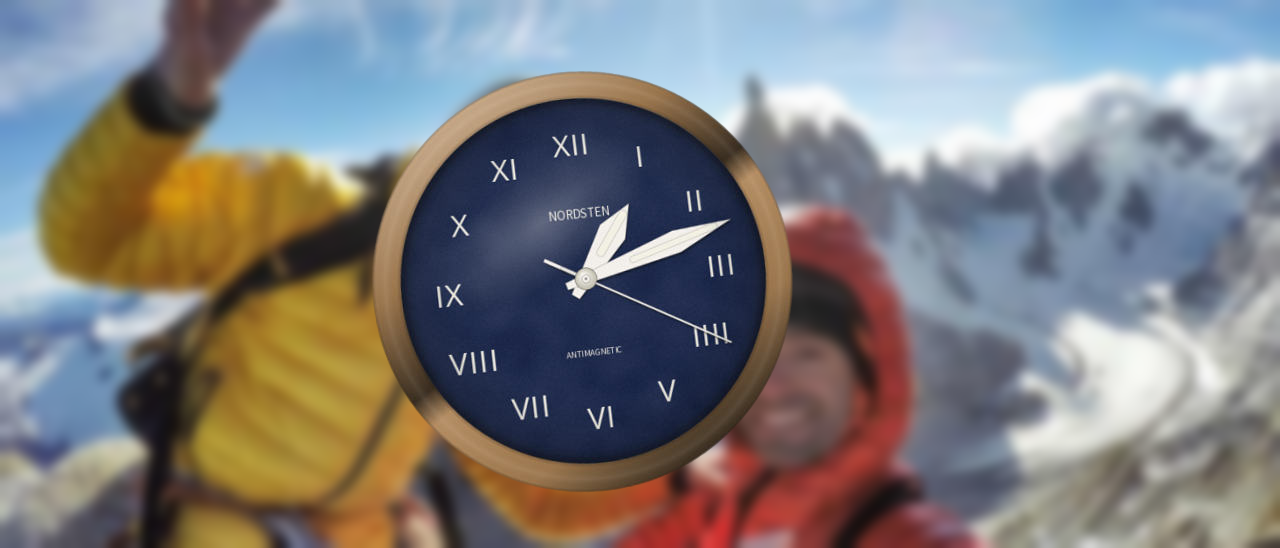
{"hour": 1, "minute": 12, "second": 20}
